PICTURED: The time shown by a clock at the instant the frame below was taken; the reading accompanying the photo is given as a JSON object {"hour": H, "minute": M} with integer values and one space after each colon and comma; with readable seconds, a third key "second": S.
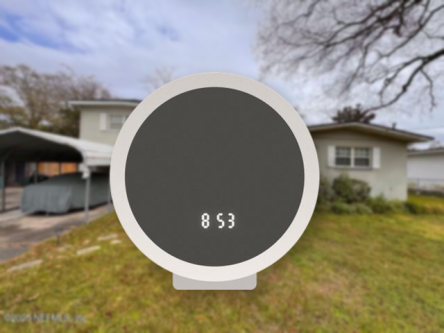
{"hour": 8, "minute": 53}
